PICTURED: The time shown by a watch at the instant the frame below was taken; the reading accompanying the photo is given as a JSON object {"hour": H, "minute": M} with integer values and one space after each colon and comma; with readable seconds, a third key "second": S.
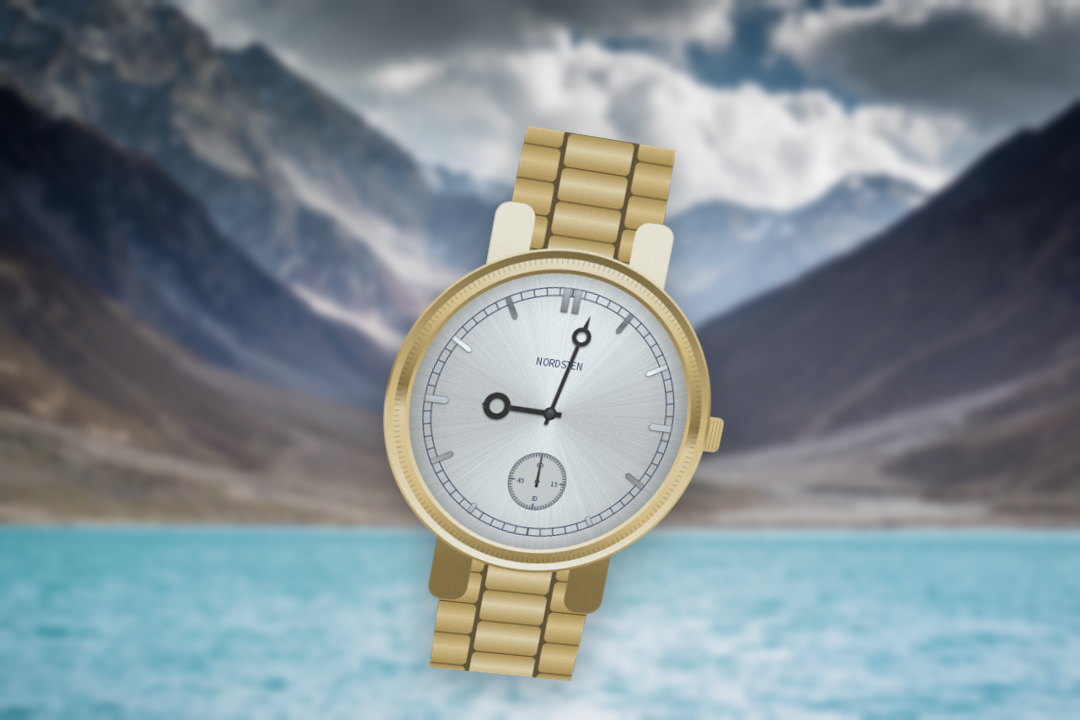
{"hour": 9, "minute": 2}
